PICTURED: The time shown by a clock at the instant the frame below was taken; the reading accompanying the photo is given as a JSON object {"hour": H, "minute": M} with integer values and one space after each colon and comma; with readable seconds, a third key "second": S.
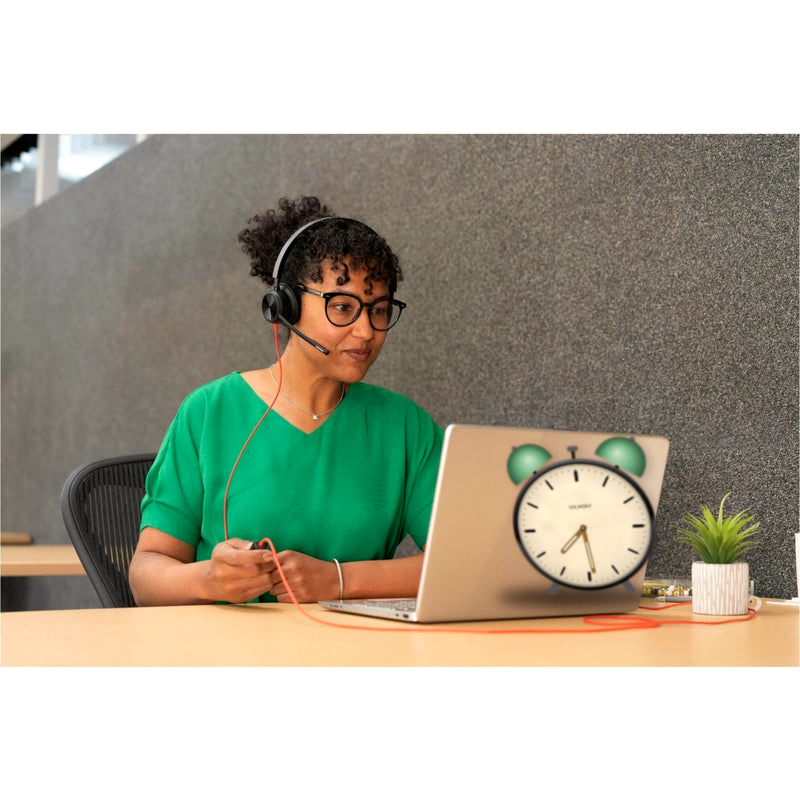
{"hour": 7, "minute": 29}
